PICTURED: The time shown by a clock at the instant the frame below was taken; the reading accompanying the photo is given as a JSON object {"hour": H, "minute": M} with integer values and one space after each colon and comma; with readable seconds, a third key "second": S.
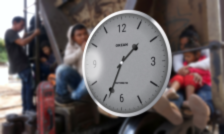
{"hour": 1, "minute": 34}
